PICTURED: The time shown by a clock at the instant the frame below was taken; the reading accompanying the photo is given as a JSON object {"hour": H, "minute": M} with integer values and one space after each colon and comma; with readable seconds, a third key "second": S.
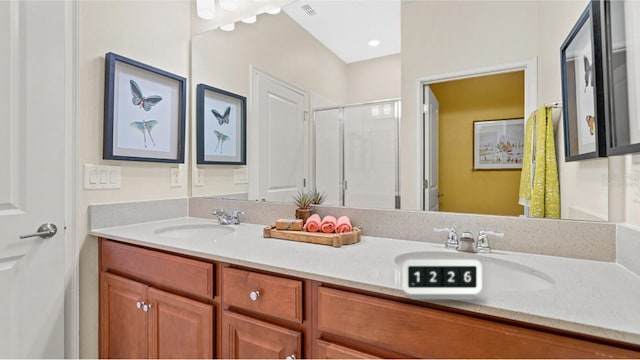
{"hour": 12, "minute": 26}
